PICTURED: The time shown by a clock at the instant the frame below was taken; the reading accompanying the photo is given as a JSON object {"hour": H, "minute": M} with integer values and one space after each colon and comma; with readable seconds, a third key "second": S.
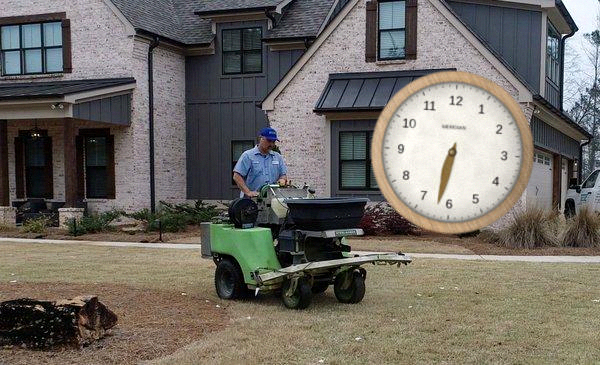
{"hour": 6, "minute": 32}
